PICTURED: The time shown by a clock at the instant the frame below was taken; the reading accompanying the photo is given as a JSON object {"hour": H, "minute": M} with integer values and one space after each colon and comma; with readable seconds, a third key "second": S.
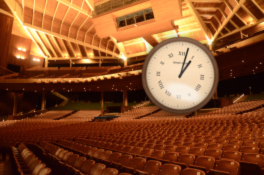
{"hour": 1, "minute": 2}
